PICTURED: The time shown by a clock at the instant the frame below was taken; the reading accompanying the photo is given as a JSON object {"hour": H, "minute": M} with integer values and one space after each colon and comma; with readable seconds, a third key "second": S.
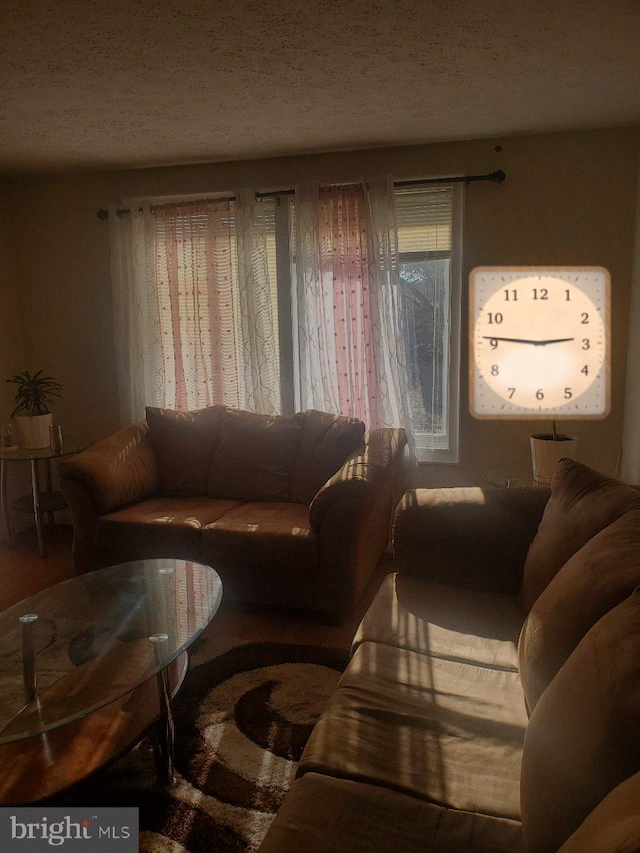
{"hour": 2, "minute": 46}
